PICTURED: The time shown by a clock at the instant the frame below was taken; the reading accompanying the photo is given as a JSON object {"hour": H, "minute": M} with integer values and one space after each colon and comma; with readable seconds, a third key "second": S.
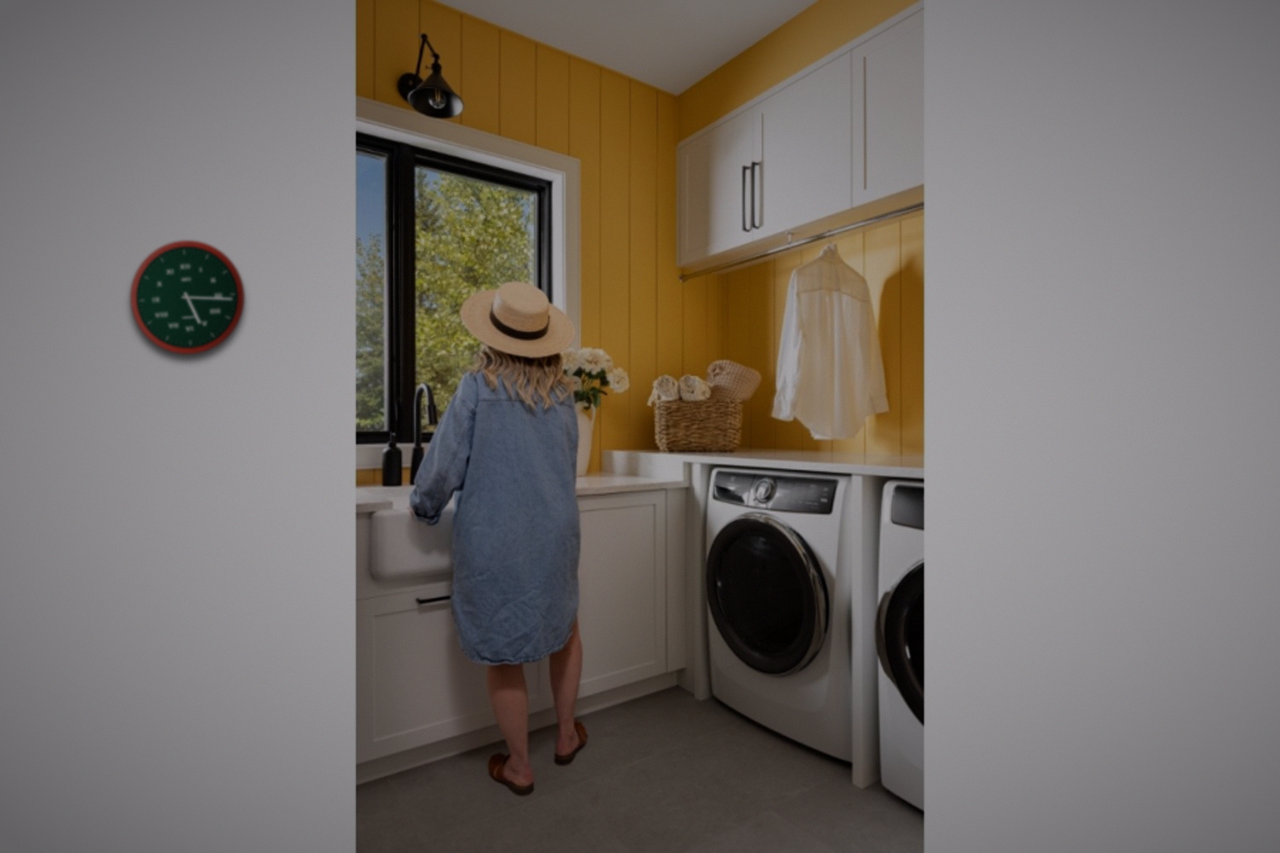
{"hour": 5, "minute": 16}
